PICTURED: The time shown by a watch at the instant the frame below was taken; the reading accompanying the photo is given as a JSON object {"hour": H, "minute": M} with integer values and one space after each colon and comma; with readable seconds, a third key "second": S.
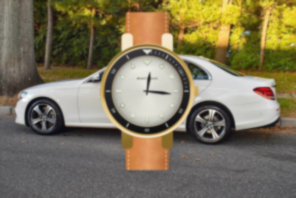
{"hour": 12, "minute": 16}
